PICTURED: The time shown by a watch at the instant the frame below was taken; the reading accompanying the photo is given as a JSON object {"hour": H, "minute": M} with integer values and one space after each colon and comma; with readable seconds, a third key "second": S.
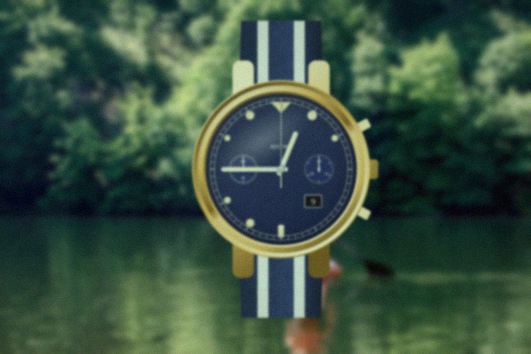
{"hour": 12, "minute": 45}
